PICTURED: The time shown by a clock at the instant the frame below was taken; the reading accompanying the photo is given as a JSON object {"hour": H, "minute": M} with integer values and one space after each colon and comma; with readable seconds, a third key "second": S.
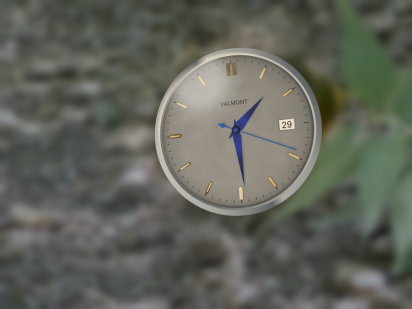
{"hour": 1, "minute": 29, "second": 19}
